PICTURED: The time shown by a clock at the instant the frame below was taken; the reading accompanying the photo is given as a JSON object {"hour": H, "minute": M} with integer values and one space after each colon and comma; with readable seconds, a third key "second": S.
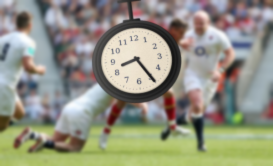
{"hour": 8, "minute": 25}
